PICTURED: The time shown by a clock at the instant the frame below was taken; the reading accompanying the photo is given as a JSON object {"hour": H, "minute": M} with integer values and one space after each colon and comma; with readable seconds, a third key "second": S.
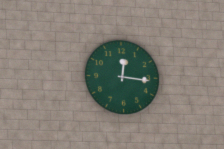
{"hour": 12, "minute": 16}
